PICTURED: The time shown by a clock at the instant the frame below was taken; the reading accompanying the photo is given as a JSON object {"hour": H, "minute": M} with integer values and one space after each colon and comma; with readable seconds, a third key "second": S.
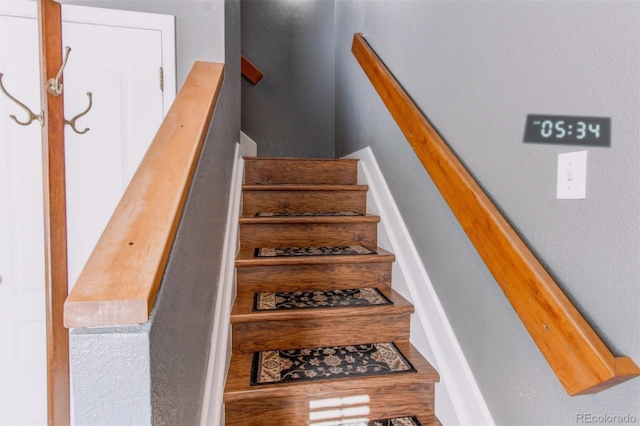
{"hour": 5, "minute": 34}
